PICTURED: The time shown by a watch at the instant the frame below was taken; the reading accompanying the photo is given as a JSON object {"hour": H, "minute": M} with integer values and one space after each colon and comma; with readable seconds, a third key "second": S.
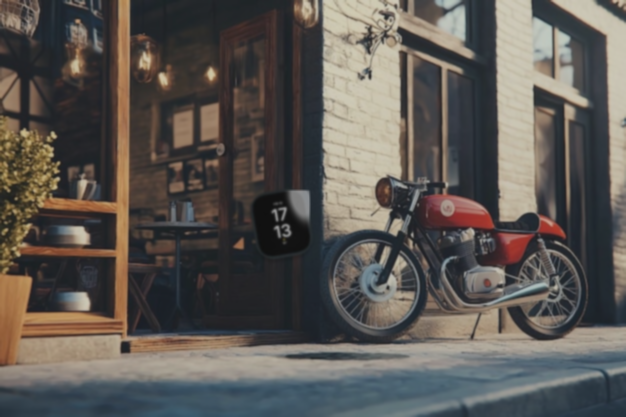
{"hour": 17, "minute": 13}
